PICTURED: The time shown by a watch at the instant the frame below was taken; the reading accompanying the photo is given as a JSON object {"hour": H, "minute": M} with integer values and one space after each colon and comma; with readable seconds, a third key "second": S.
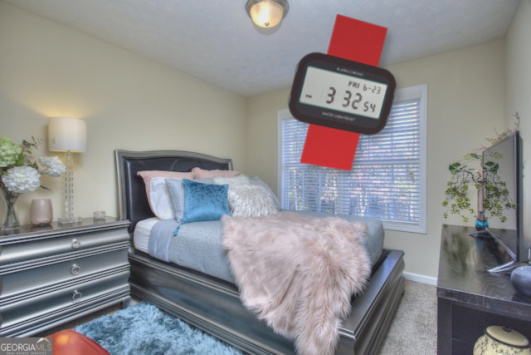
{"hour": 3, "minute": 32, "second": 54}
